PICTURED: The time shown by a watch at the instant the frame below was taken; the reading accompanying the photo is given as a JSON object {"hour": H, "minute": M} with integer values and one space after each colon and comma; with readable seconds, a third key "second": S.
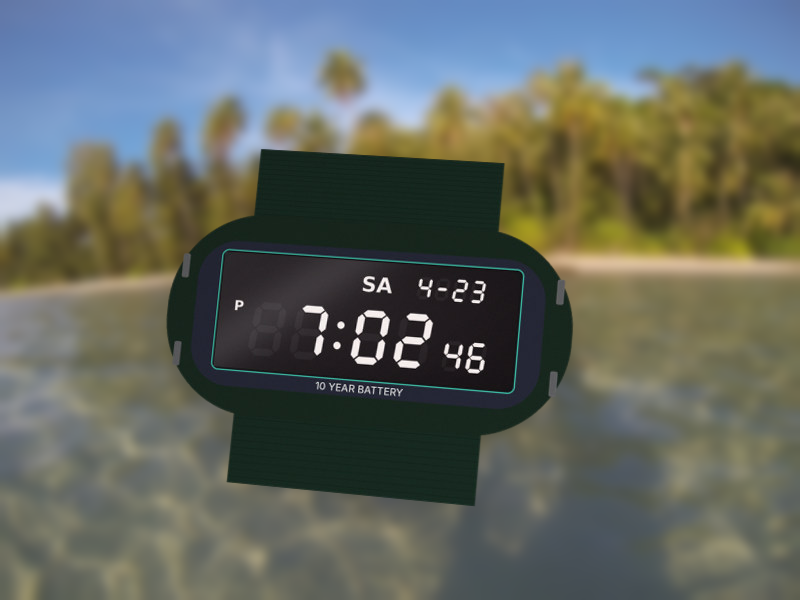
{"hour": 7, "minute": 2, "second": 46}
